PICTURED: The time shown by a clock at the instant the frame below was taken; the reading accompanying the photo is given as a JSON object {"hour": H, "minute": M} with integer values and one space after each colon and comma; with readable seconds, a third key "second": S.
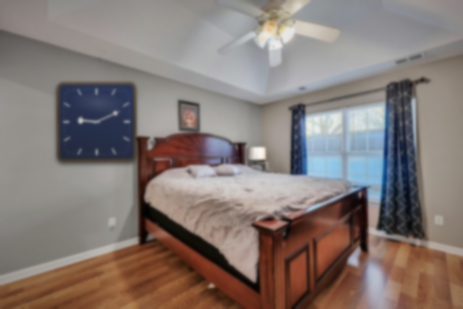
{"hour": 9, "minute": 11}
